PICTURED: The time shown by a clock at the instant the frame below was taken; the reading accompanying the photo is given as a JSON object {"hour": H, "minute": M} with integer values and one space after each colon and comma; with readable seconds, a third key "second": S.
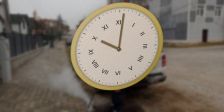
{"hour": 10, "minute": 1}
